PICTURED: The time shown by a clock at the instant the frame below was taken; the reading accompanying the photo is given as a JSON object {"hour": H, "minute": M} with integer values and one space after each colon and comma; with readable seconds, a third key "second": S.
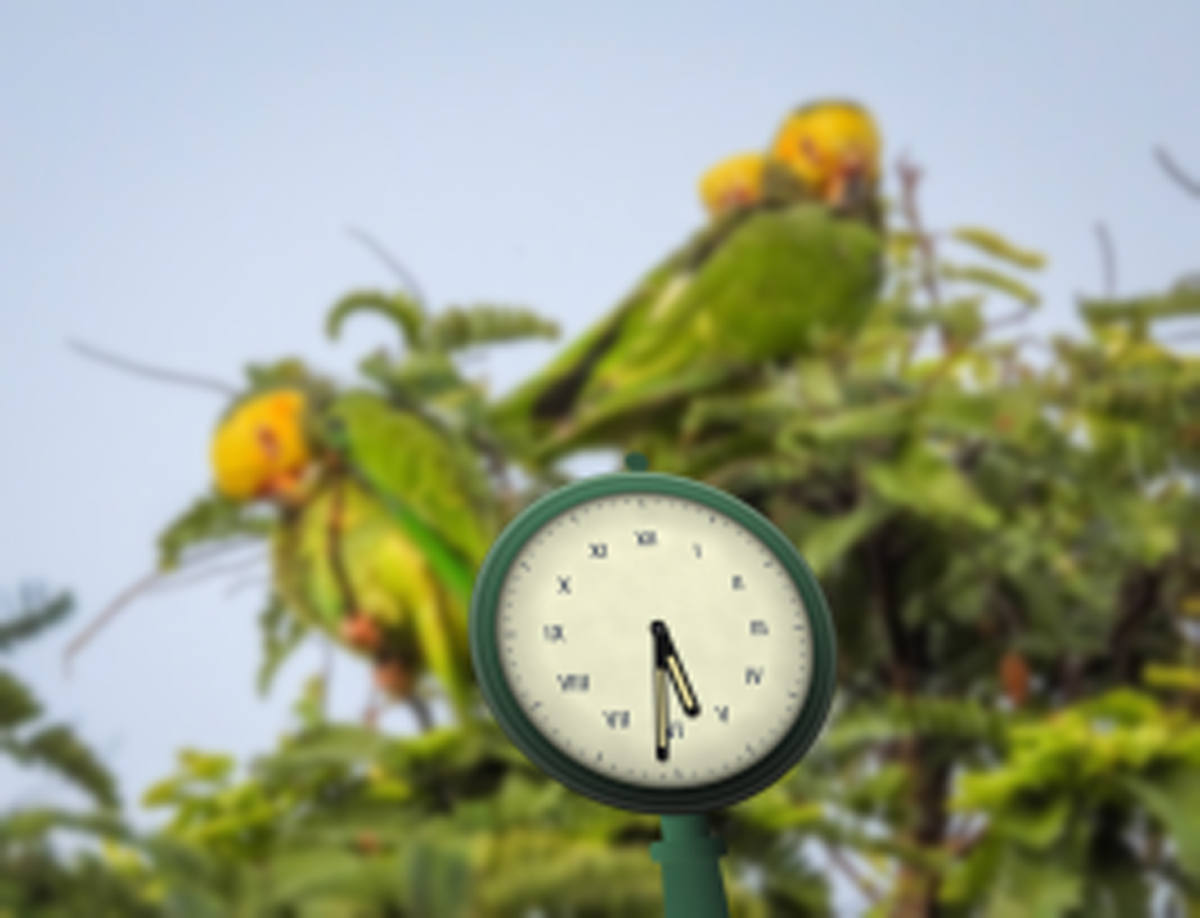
{"hour": 5, "minute": 31}
